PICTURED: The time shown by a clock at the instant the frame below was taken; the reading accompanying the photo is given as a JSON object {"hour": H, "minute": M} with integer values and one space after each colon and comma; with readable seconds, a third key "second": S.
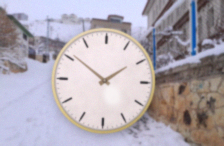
{"hour": 1, "minute": 51}
